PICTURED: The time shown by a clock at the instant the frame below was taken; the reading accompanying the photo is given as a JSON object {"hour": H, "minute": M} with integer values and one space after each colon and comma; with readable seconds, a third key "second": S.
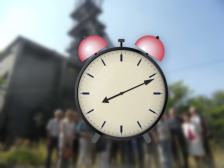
{"hour": 8, "minute": 11}
